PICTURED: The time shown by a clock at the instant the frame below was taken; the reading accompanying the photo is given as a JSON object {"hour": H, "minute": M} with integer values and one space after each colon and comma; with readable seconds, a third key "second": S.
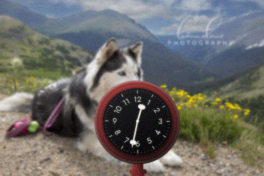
{"hour": 12, "minute": 32}
